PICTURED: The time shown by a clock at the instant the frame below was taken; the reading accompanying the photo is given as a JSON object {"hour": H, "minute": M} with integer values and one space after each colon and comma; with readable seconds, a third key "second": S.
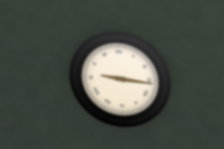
{"hour": 9, "minute": 16}
